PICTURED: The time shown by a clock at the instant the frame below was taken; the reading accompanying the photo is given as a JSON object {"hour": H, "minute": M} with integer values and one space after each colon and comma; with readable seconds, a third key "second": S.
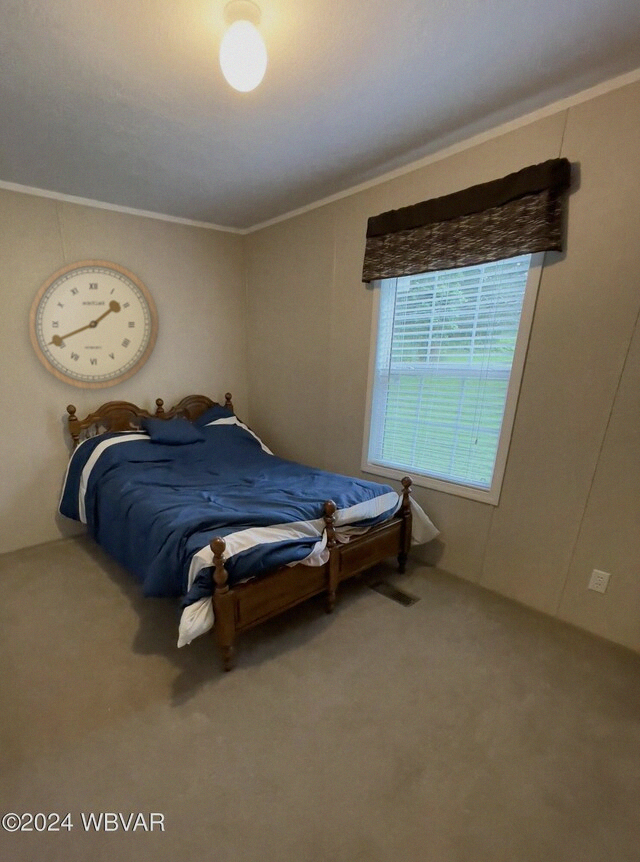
{"hour": 1, "minute": 41}
